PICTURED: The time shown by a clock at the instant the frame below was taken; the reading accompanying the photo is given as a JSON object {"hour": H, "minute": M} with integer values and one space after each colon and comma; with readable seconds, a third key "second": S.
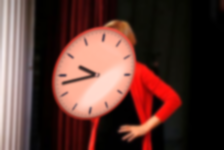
{"hour": 9, "minute": 43}
